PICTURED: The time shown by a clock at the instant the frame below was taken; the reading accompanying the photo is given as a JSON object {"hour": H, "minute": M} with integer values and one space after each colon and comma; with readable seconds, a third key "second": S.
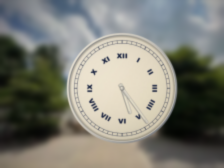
{"hour": 5, "minute": 24}
